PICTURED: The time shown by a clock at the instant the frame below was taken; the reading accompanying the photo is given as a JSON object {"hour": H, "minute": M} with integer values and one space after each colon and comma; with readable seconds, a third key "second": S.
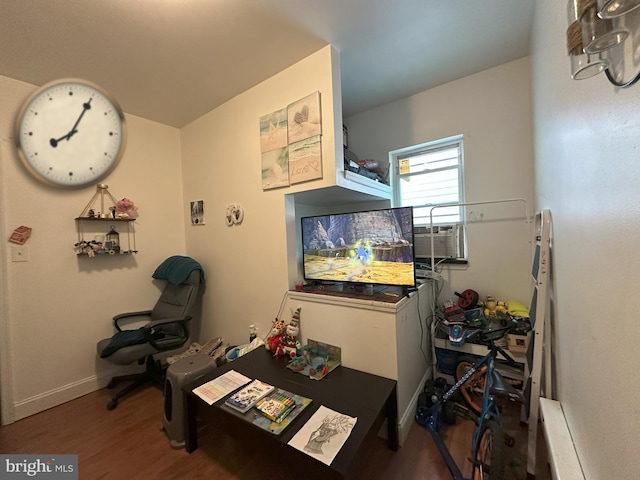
{"hour": 8, "minute": 5}
